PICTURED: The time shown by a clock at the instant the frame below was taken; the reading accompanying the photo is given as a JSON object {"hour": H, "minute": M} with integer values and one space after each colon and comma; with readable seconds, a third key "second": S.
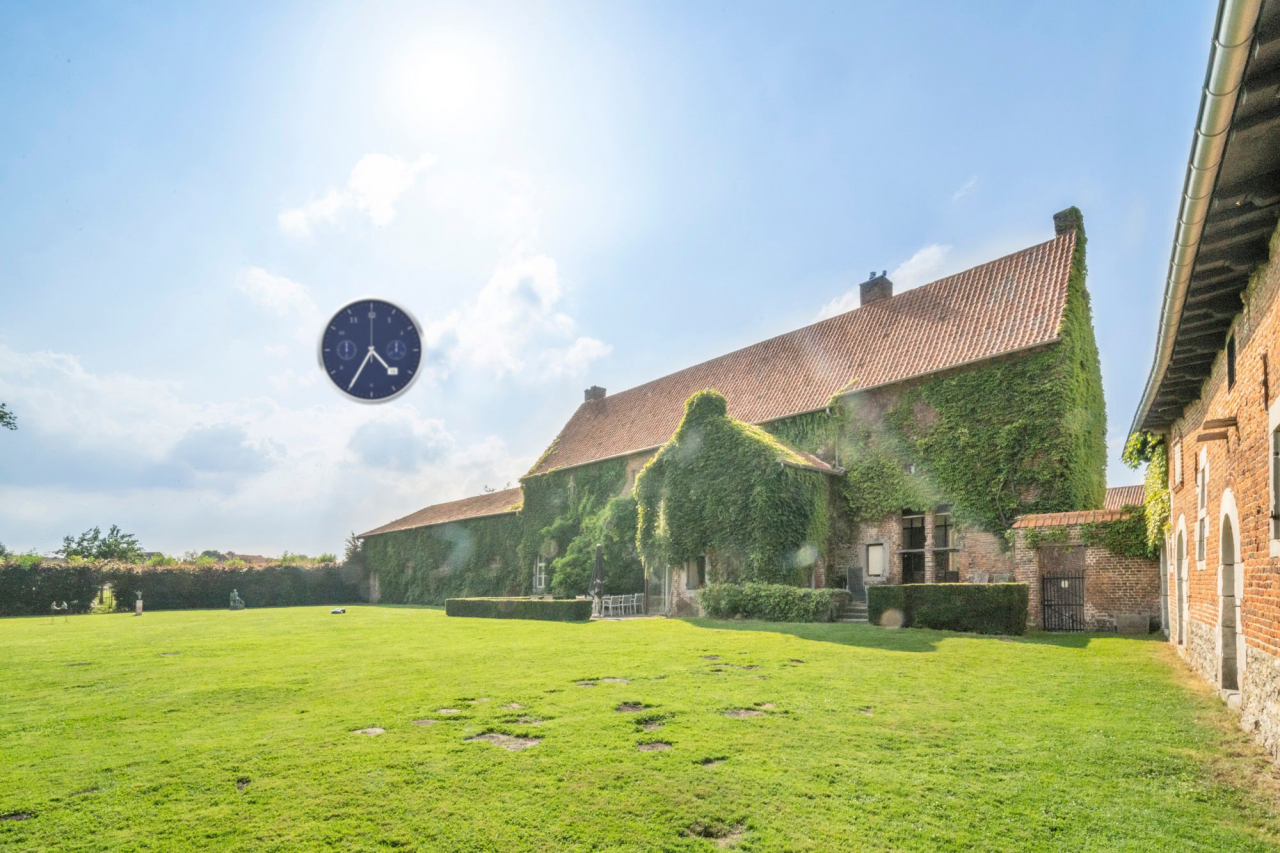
{"hour": 4, "minute": 35}
